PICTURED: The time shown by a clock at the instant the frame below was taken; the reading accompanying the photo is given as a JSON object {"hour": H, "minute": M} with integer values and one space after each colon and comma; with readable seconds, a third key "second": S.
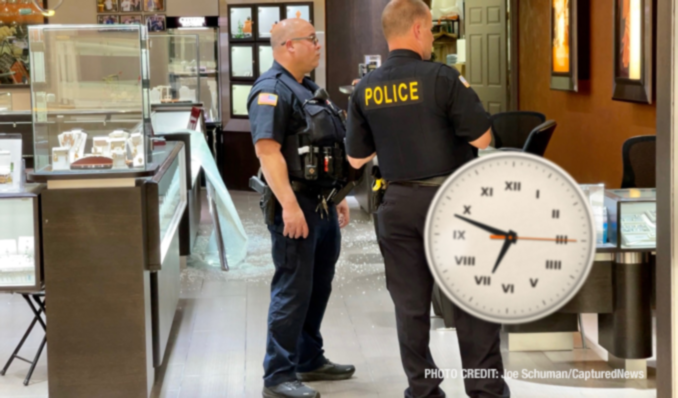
{"hour": 6, "minute": 48, "second": 15}
